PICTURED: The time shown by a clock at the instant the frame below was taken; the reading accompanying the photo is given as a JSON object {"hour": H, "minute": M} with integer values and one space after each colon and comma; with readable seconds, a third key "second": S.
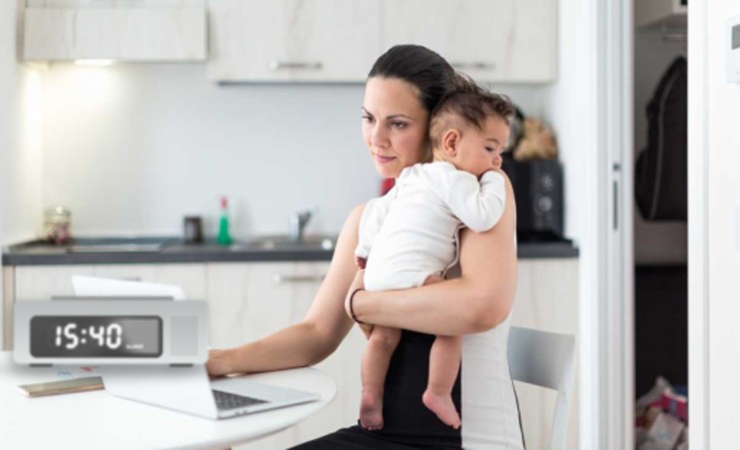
{"hour": 15, "minute": 40}
